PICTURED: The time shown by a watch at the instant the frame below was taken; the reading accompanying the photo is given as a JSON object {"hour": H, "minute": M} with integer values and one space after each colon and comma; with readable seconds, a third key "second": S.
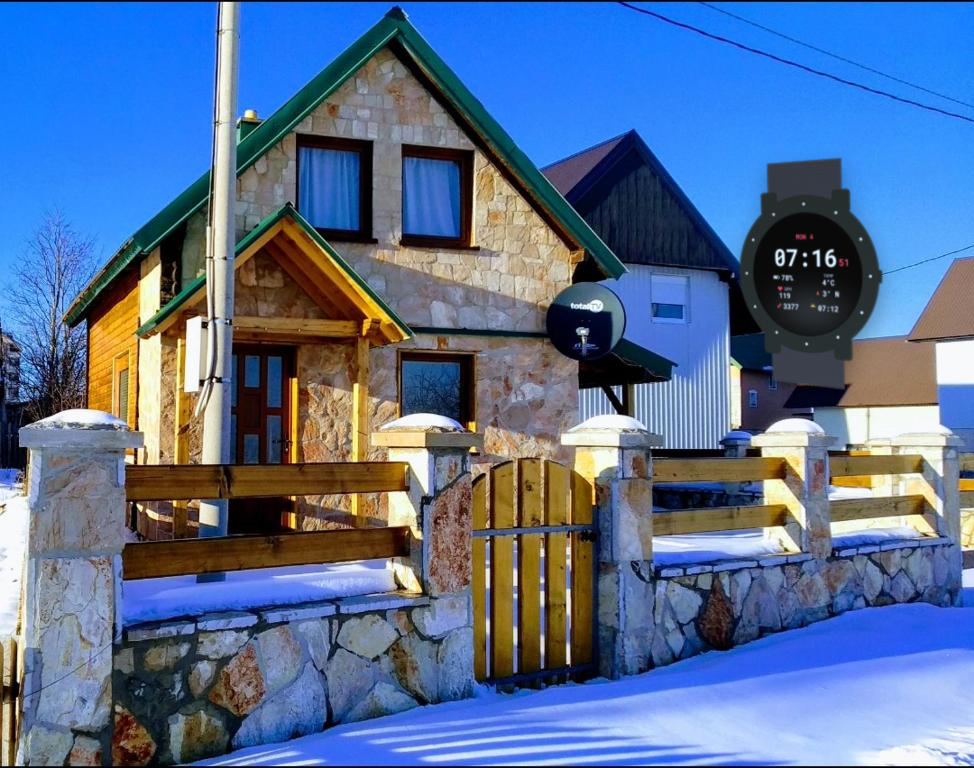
{"hour": 7, "minute": 16}
